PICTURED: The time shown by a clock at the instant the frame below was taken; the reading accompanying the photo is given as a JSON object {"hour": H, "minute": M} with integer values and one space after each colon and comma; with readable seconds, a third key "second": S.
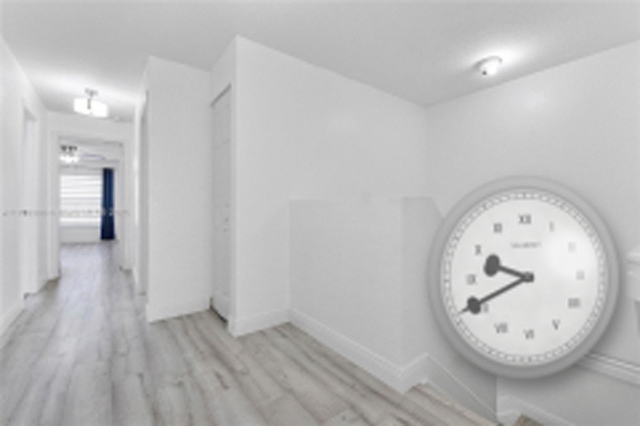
{"hour": 9, "minute": 41}
